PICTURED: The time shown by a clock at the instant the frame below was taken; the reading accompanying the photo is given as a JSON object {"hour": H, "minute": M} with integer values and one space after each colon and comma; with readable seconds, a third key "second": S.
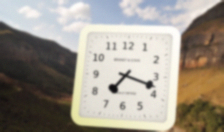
{"hour": 7, "minute": 18}
